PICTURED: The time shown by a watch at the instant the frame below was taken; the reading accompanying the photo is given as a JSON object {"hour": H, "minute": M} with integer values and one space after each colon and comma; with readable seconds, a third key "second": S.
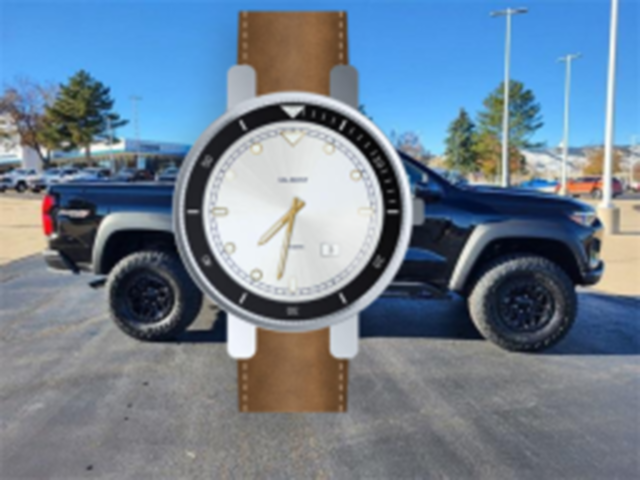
{"hour": 7, "minute": 32}
